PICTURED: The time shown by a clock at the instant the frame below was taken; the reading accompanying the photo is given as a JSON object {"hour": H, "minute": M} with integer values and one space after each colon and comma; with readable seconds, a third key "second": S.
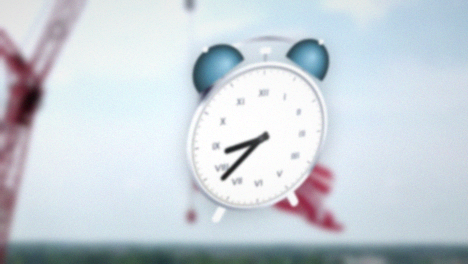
{"hour": 8, "minute": 38}
